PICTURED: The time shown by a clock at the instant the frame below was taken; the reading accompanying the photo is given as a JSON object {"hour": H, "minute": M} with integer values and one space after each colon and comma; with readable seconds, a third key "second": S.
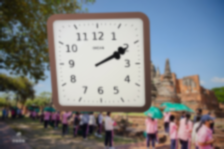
{"hour": 2, "minute": 10}
